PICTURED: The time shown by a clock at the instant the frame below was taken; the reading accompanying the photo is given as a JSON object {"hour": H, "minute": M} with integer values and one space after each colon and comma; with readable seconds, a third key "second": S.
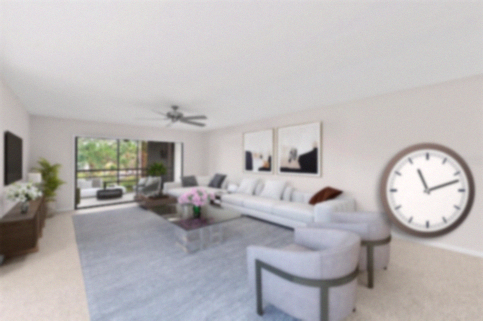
{"hour": 11, "minute": 12}
